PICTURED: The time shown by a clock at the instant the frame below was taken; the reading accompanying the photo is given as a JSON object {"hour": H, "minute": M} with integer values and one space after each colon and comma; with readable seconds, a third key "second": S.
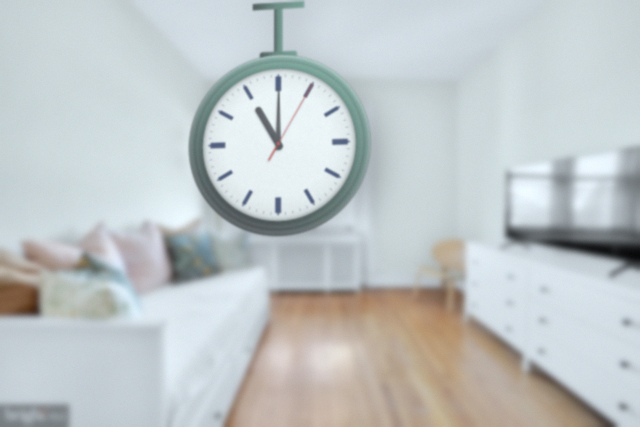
{"hour": 11, "minute": 0, "second": 5}
